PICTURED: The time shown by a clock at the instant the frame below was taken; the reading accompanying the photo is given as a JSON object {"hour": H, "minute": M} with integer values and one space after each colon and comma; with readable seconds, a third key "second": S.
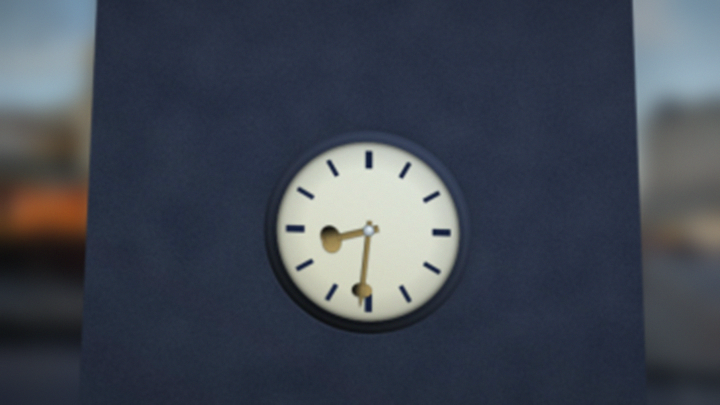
{"hour": 8, "minute": 31}
